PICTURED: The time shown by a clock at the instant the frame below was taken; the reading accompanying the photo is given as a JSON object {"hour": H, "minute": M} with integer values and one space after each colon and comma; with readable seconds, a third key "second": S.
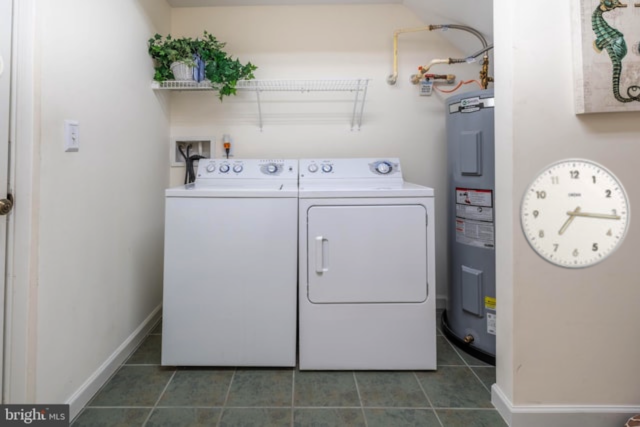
{"hour": 7, "minute": 16}
